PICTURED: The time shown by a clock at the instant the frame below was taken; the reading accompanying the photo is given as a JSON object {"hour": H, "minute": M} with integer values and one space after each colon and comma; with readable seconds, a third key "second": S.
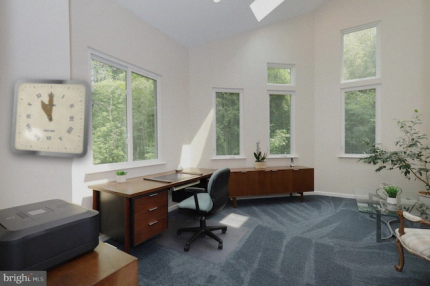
{"hour": 11, "minute": 0}
